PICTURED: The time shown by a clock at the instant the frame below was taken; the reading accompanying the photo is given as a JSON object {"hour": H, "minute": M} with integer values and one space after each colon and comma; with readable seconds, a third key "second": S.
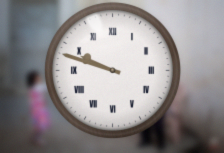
{"hour": 9, "minute": 48}
